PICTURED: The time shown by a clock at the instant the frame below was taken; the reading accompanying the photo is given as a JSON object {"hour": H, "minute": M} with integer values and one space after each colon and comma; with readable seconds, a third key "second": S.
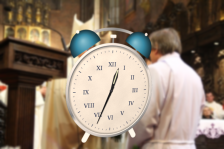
{"hour": 12, "minute": 34}
